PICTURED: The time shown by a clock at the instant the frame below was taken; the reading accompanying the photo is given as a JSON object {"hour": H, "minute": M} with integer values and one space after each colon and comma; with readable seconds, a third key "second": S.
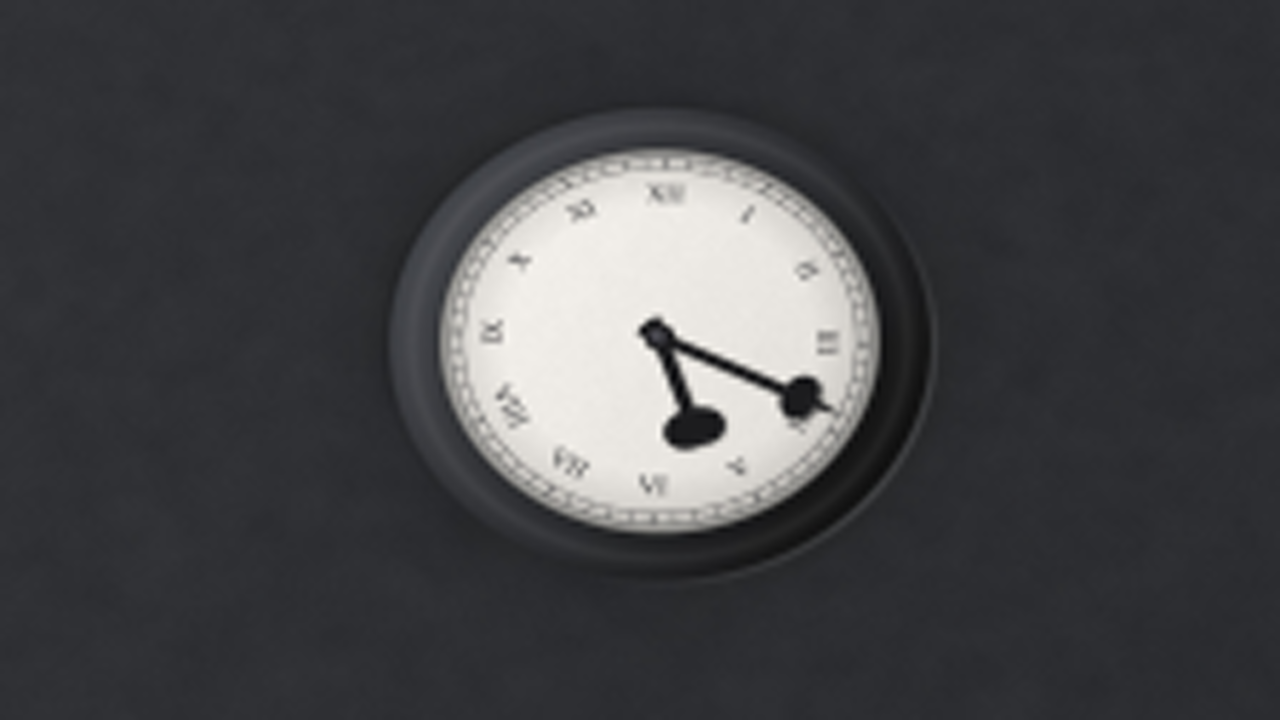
{"hour": 5, "minute": 19}
